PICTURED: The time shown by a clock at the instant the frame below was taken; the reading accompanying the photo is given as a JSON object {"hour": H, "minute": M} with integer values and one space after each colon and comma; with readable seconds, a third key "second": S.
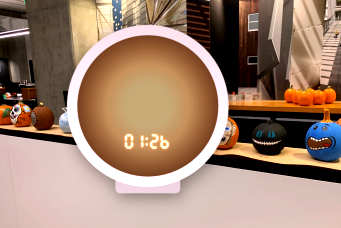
{"hour": 1, "minute": 26}
